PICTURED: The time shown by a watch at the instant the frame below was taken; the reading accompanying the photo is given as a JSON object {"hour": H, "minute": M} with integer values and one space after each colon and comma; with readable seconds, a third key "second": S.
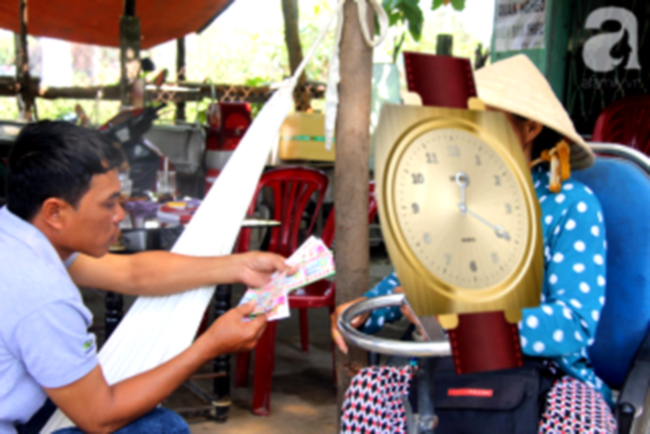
{"hour": 12, "minute": 20}
